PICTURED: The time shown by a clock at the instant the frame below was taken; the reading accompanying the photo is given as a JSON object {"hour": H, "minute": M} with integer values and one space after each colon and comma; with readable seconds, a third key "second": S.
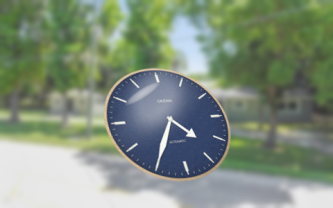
{"hour": 4, "minute": 35}
